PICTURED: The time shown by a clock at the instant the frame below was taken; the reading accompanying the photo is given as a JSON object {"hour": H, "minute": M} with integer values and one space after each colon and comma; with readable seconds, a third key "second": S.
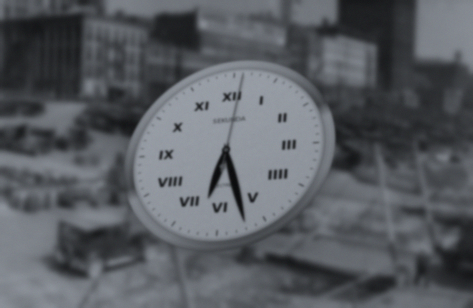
{"hour": 6, "minute": 27, "second": 1}
